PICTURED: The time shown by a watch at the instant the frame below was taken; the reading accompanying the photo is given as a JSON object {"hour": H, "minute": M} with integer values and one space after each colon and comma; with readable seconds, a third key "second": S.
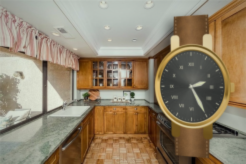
{"hour": 2, "minute": 25}
